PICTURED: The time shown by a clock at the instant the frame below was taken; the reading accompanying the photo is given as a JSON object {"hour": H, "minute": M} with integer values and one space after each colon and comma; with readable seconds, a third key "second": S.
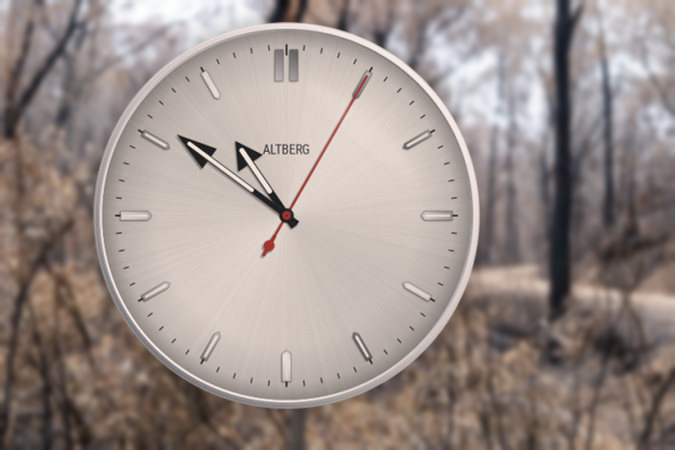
{"hour": 10, "minute": 51, "second": 5}
